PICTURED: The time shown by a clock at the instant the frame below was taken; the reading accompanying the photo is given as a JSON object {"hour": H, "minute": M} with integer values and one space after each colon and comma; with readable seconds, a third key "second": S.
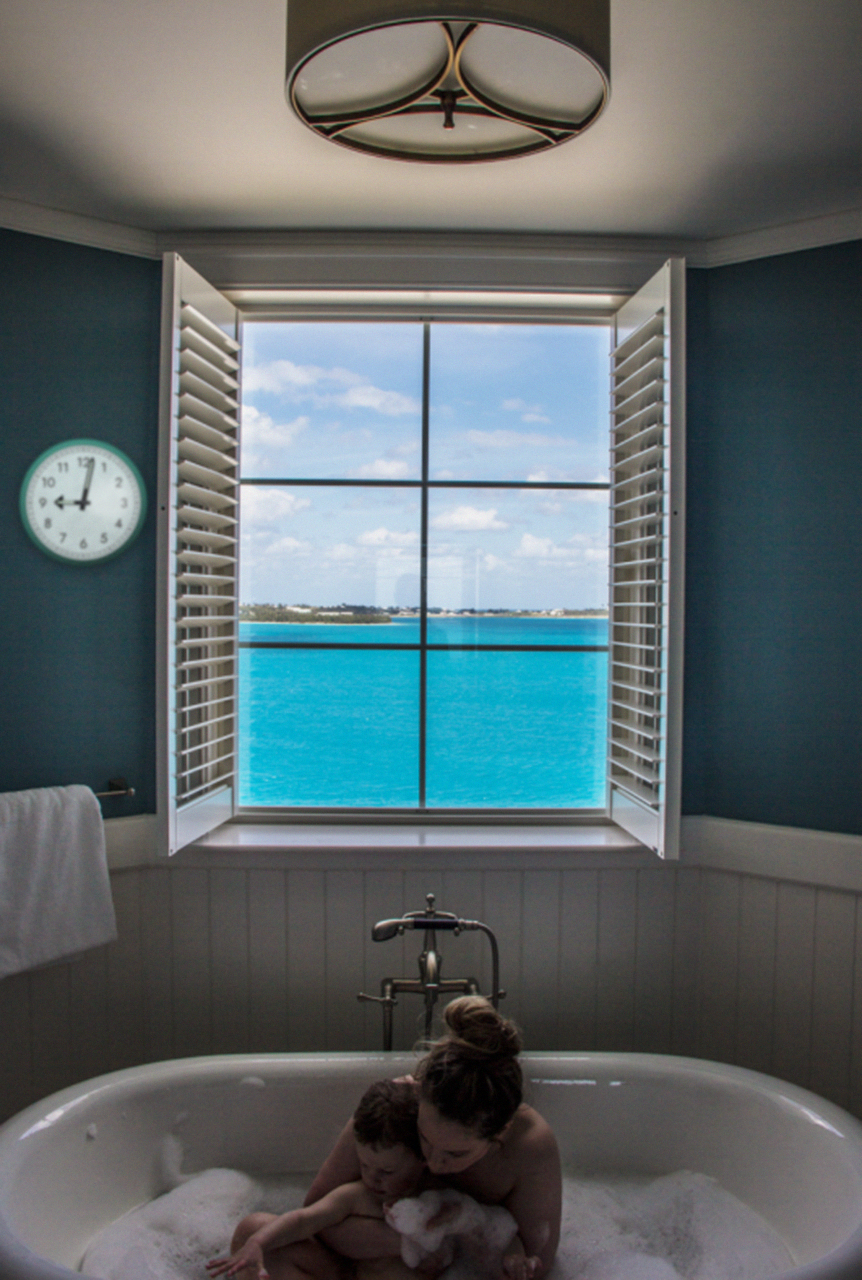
{"hour": 9, "minute": 2}
